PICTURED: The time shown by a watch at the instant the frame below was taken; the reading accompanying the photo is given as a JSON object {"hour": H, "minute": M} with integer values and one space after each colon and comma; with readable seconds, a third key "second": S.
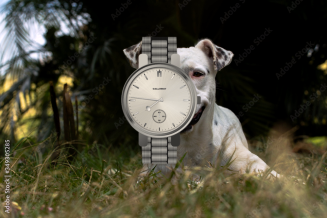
{"hour": 7, "minute": 46}
